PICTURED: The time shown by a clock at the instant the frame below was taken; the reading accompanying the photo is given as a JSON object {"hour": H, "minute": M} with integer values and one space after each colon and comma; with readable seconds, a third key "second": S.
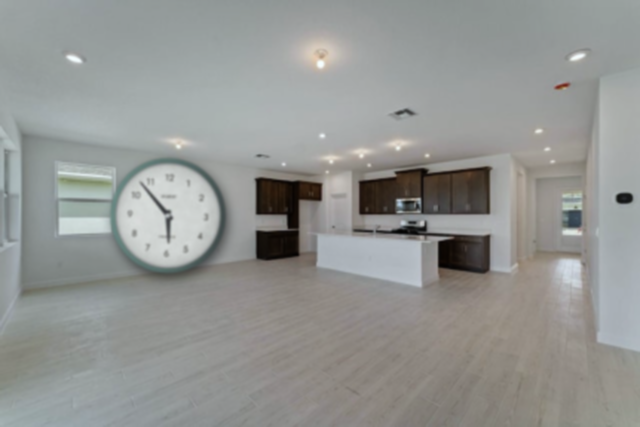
{"hour": 5, "minute": 53}
